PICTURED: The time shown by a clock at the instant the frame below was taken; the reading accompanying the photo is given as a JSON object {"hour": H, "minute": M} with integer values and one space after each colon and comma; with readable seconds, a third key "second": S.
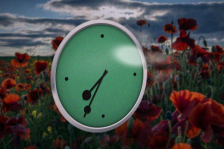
{"hour": 7, "minute": 35}
